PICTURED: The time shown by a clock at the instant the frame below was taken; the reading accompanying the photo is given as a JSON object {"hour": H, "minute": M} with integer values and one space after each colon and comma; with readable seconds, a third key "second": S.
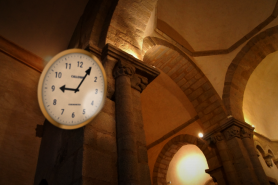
{"hour": 9, "minute": 5}
